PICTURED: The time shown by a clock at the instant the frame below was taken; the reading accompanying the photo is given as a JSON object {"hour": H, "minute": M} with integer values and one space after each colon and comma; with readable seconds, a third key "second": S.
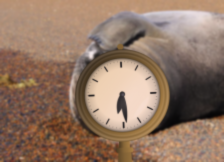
{"hour": 6, "minute": 29}
